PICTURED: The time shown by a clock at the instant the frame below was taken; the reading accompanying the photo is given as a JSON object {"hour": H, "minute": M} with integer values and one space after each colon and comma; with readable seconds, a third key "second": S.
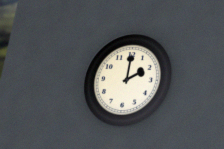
{"hour": 2, "minute": 0}
